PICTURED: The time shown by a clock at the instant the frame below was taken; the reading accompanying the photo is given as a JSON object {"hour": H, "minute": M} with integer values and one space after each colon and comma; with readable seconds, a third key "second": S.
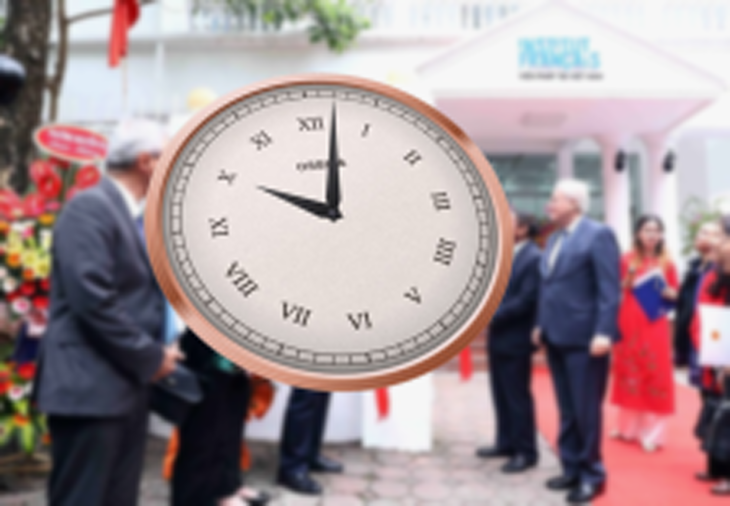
{"hour": 10, "minute": 2}
